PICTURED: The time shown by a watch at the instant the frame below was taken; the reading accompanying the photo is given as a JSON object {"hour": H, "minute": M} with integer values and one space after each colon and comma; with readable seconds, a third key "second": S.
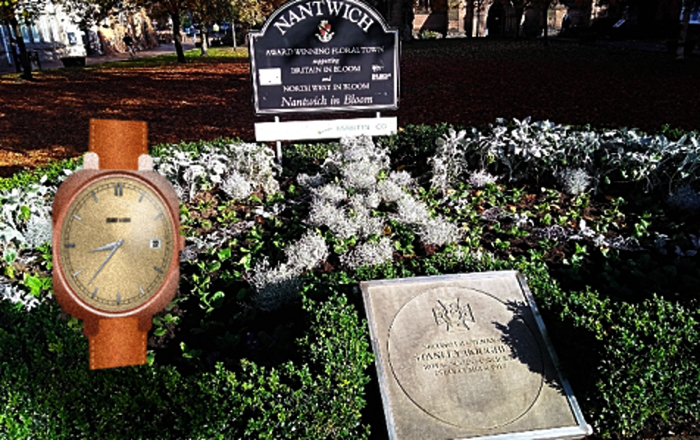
{"hour": 8, "minute": 37}
